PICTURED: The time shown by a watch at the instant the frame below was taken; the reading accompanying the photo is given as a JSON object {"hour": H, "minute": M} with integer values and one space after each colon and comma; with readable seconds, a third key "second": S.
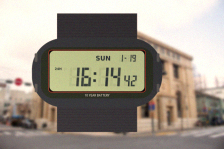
{"hour": 16, "minute": 14, "second": 42}
